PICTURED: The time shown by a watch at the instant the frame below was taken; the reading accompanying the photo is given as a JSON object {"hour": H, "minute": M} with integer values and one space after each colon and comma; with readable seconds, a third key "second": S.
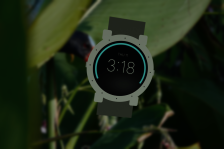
{"hour": 3, "minute": 18}
